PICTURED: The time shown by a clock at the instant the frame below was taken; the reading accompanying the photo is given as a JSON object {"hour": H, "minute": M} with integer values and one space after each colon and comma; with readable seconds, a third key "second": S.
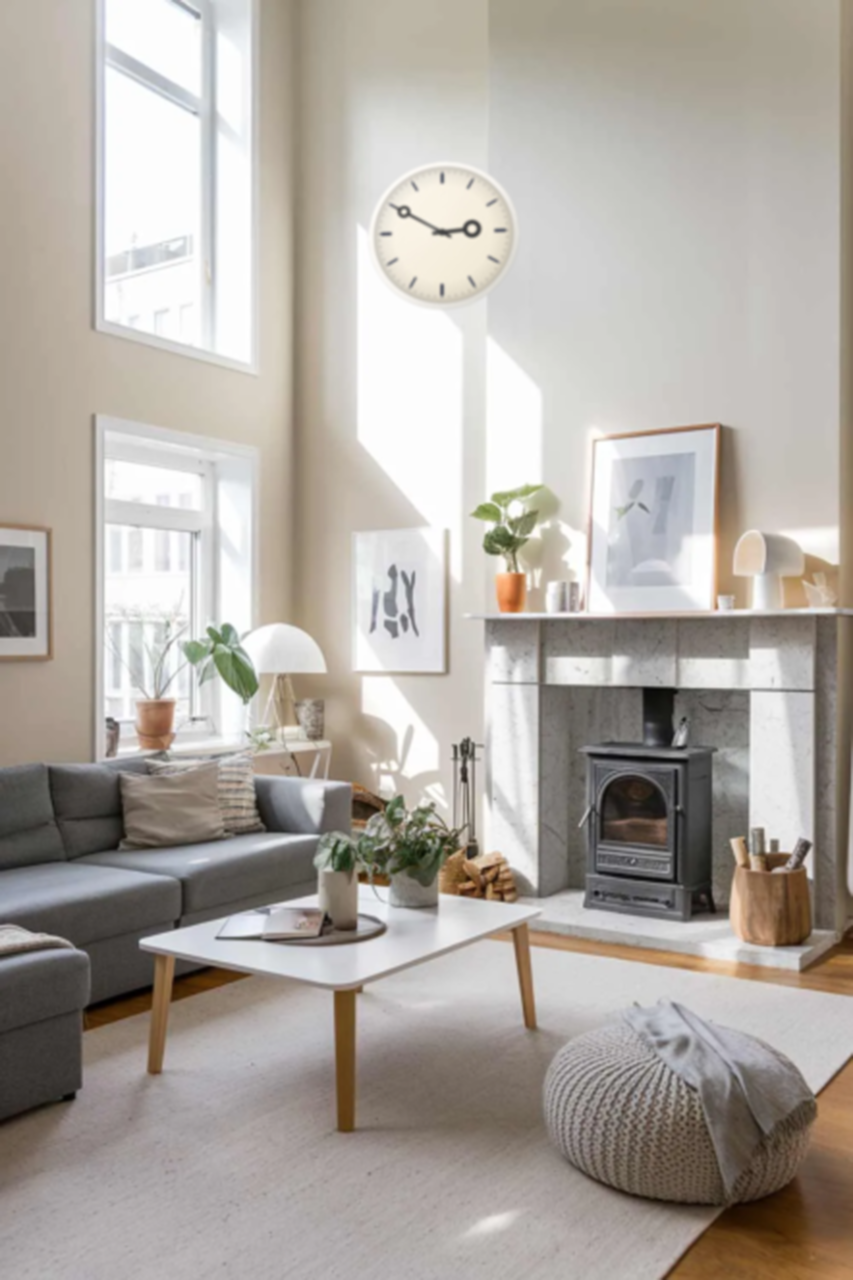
{"hour": 2, "minute": 50}
